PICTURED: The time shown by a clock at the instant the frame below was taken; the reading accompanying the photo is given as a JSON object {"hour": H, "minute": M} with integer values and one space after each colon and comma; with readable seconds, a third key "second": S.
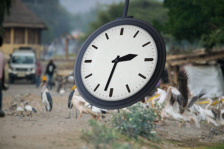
{"hour": 2, "minute": 32}
